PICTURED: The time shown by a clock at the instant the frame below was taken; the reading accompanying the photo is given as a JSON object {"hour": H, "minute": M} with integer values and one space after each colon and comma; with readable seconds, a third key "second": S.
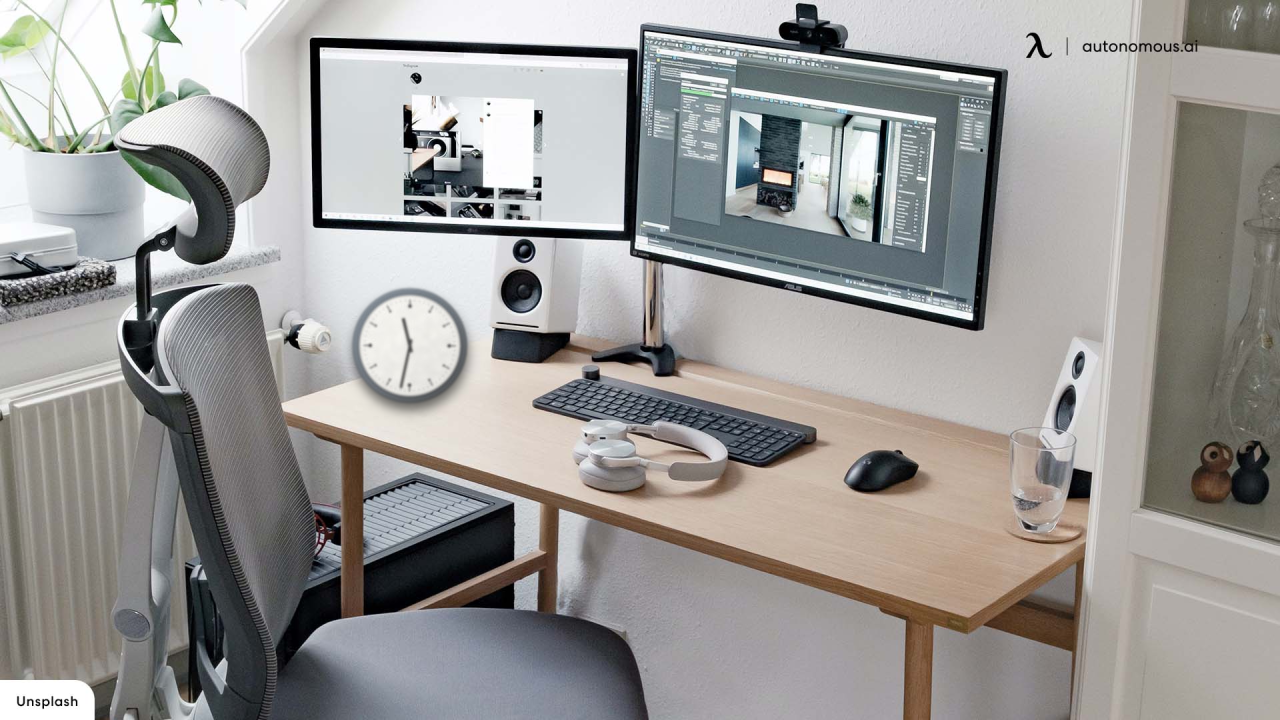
{"hour": 11, "minute": 32}
